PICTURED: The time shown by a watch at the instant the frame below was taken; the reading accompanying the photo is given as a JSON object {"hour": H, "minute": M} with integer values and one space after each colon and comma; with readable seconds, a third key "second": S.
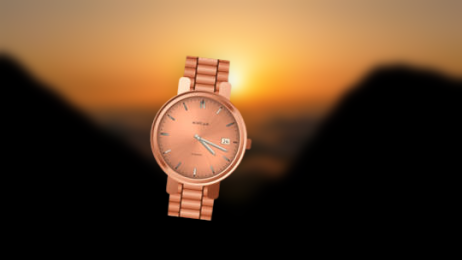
{"hour": 4, "minute": 18}
